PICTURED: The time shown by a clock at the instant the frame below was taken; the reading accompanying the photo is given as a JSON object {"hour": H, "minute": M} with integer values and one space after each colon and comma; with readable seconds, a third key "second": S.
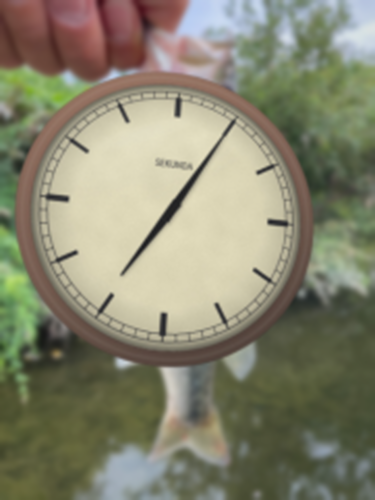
{"hour": 7, "minute": 5}
